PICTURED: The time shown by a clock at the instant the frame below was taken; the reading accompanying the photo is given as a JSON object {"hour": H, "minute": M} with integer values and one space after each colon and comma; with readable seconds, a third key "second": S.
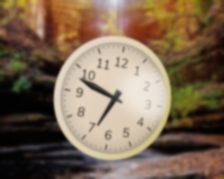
{"hour": 6, "minute": 48}
